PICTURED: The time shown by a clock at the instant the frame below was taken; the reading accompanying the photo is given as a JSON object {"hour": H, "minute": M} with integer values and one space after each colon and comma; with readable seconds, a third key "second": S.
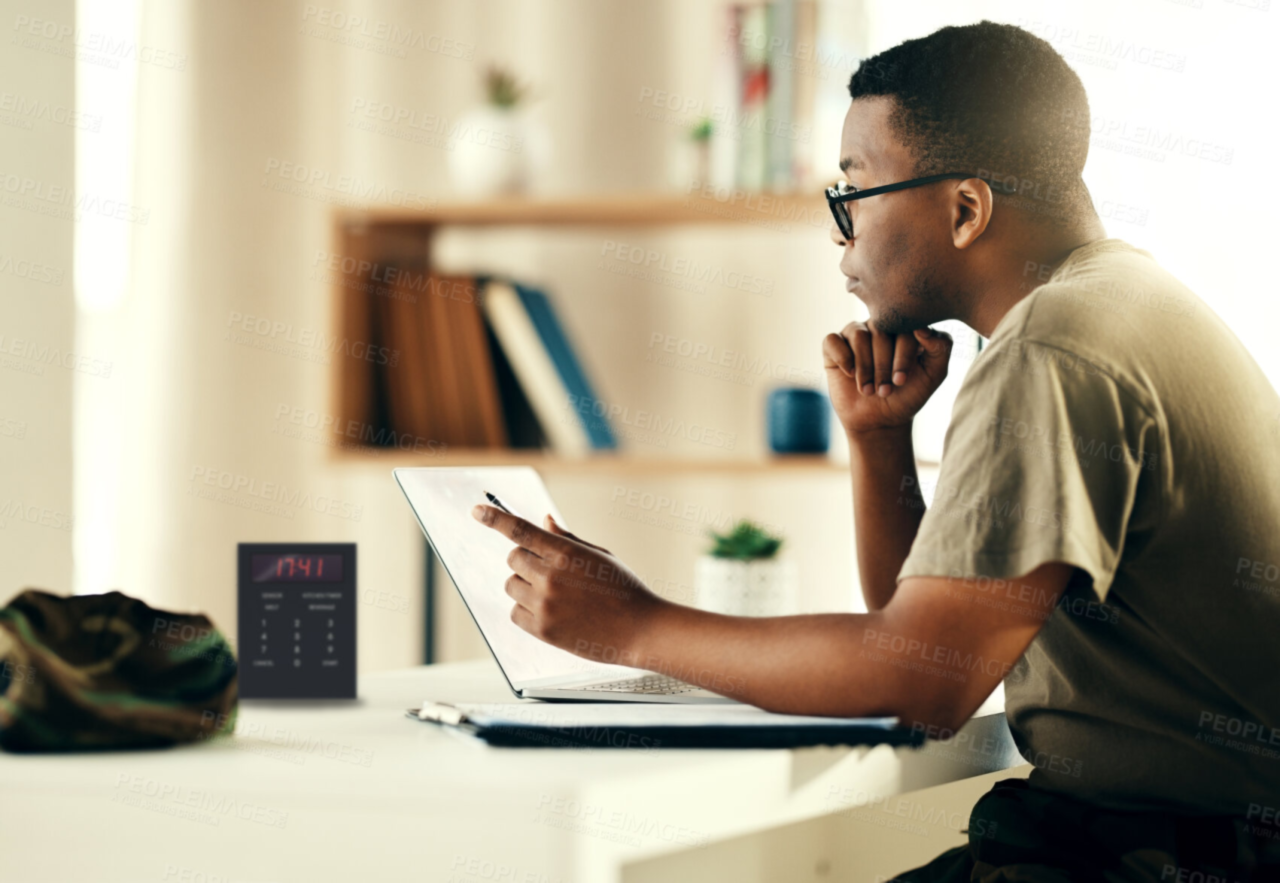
{"hour": 17, "minute": 41}
